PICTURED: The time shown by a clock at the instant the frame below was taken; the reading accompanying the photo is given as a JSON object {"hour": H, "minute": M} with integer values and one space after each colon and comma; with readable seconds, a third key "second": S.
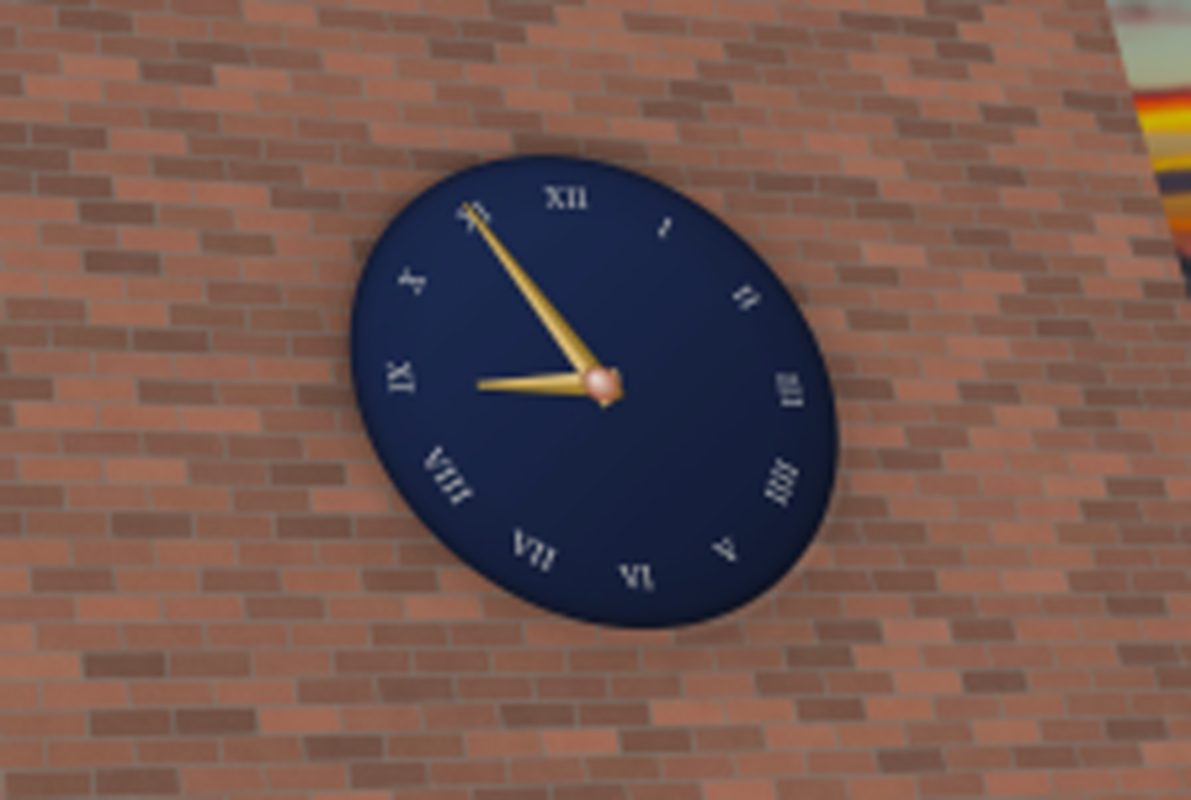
{"hour": 8, "minute": 55}
